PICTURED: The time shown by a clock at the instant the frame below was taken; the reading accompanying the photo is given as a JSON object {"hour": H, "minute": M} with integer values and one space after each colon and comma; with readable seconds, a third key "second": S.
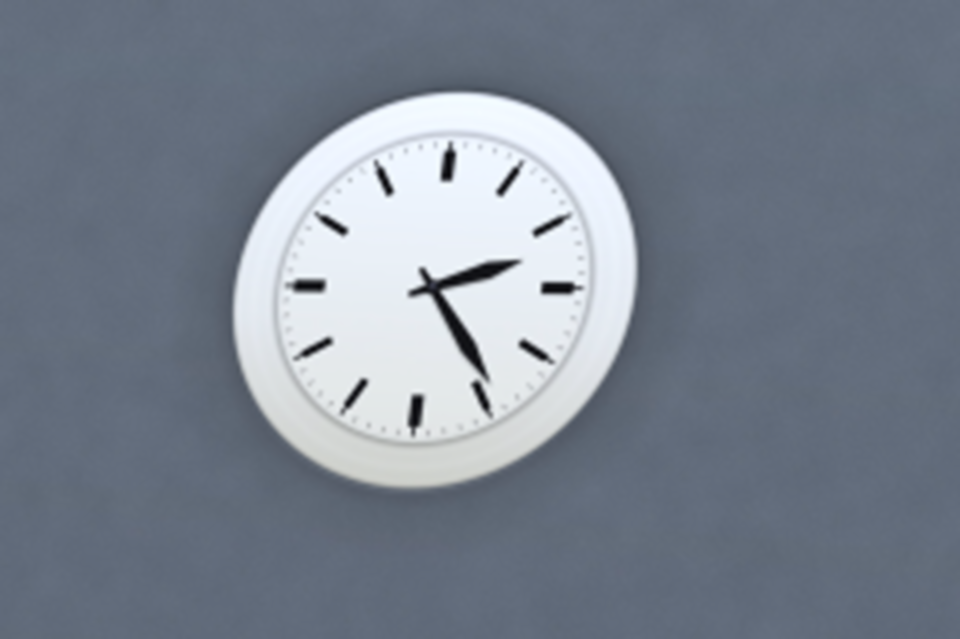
{"hour": 2, "minute": 24}
